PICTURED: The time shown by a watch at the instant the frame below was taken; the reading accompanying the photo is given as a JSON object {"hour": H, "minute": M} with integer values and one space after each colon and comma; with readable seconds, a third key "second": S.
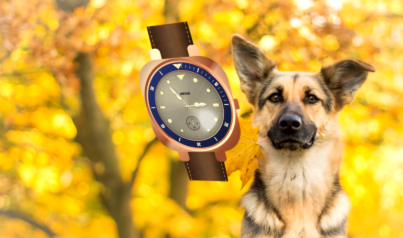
{"hour": 2, "minute": 54}
